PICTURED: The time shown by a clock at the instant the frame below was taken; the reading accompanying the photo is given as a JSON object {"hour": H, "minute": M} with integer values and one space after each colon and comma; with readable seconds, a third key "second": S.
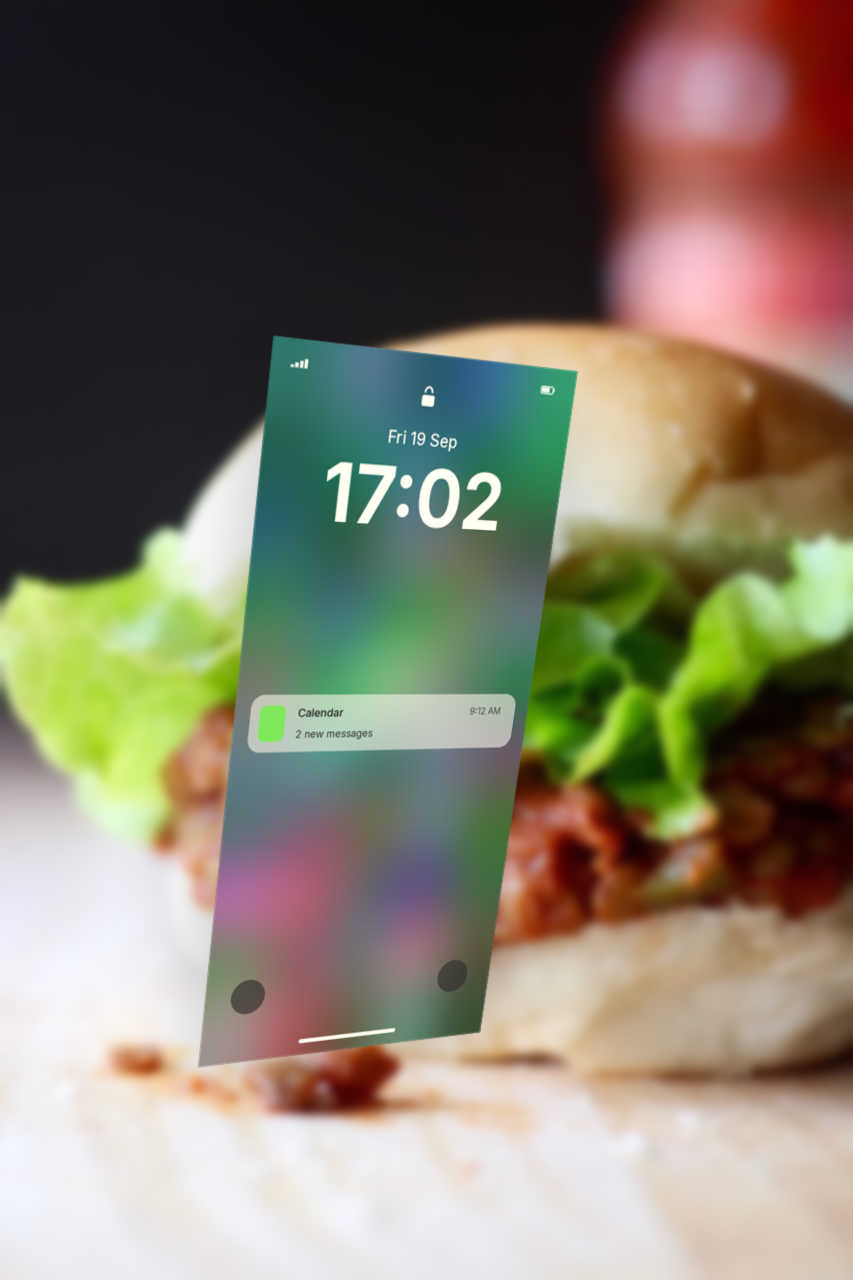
{"hour": 17, "minute": 2}
